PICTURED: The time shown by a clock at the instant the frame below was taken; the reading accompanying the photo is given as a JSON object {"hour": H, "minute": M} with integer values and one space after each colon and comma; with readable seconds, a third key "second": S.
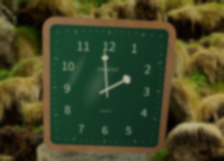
{"hour": 1, "minute": 59}
